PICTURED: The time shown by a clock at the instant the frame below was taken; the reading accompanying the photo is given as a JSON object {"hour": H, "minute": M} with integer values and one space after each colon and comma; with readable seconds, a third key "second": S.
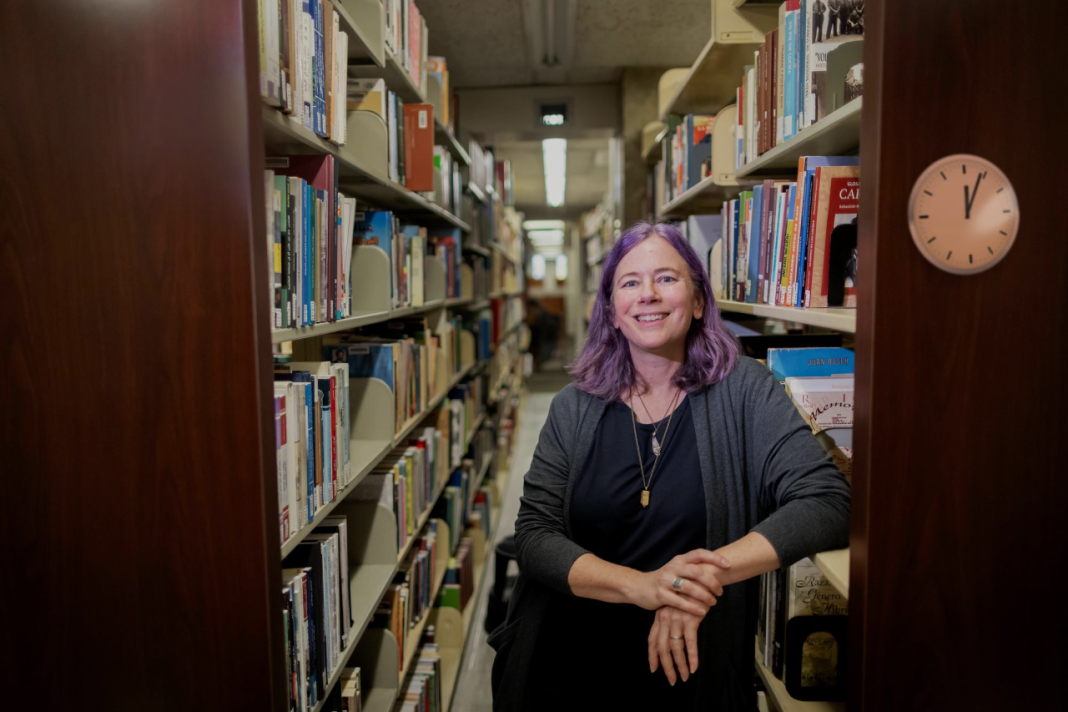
{"hour": 12, "minute": 4}
